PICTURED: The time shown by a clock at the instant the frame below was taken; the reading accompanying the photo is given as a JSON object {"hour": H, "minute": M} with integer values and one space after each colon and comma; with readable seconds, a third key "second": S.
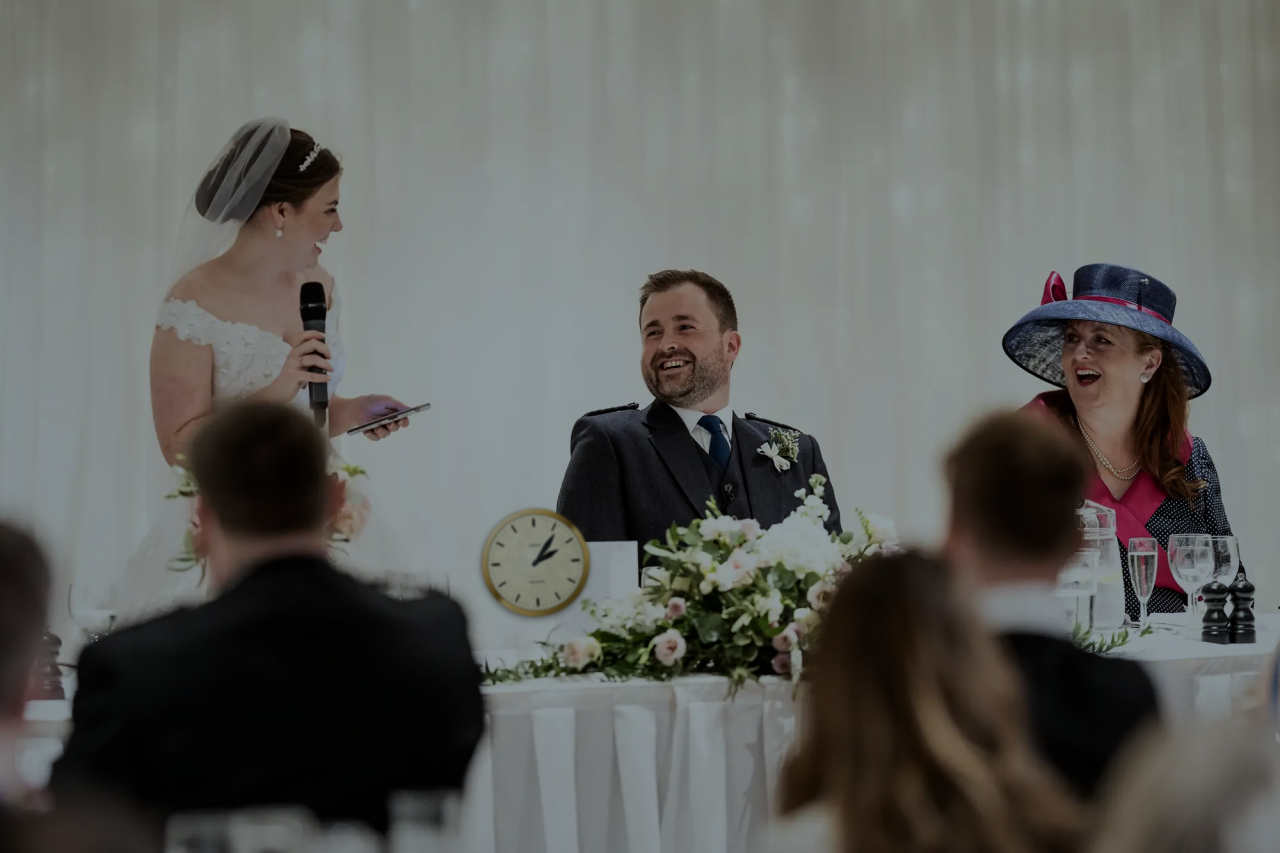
{"hour": 2, "minute": 6}
